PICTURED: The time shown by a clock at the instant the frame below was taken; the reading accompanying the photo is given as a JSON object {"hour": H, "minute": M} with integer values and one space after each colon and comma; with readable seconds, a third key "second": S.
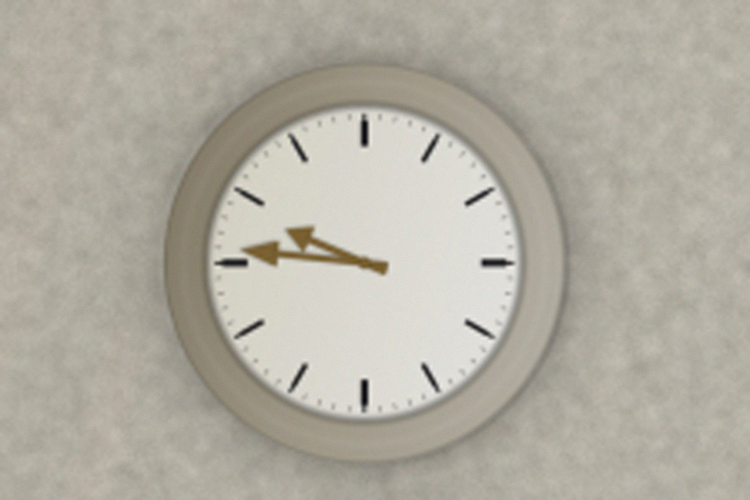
{"hour": 9, "minute": 46}
